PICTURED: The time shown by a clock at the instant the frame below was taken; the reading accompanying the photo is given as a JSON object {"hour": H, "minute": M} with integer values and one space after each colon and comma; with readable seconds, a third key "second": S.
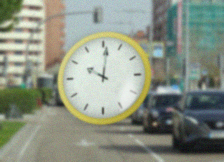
{"hour": 10, "minute": 1}
